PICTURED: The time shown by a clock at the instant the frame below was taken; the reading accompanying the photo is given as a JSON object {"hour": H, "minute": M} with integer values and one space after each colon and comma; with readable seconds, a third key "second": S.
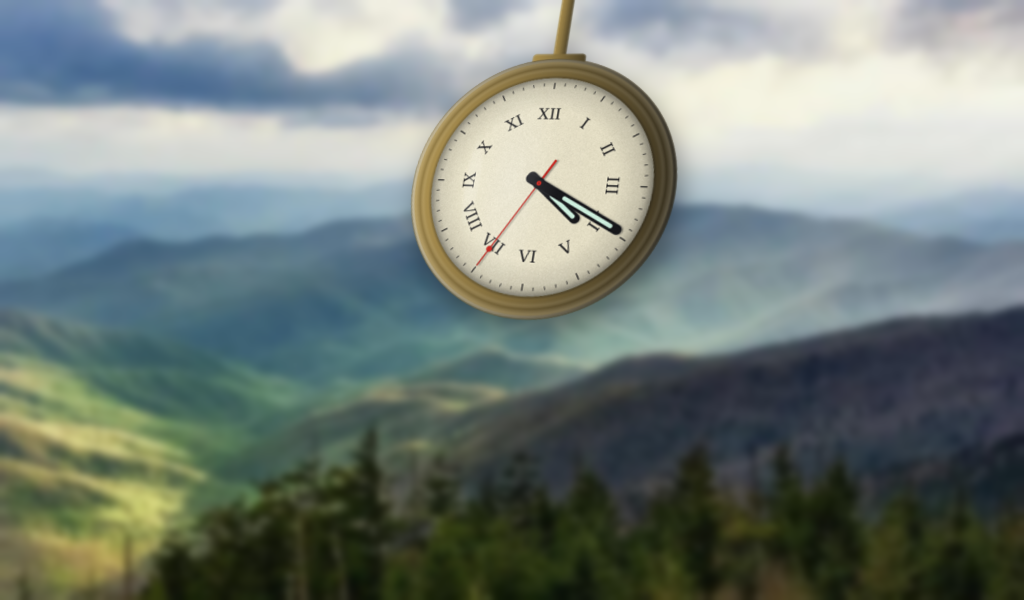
{"hour": 4, "minute": 19, "second": 35}
